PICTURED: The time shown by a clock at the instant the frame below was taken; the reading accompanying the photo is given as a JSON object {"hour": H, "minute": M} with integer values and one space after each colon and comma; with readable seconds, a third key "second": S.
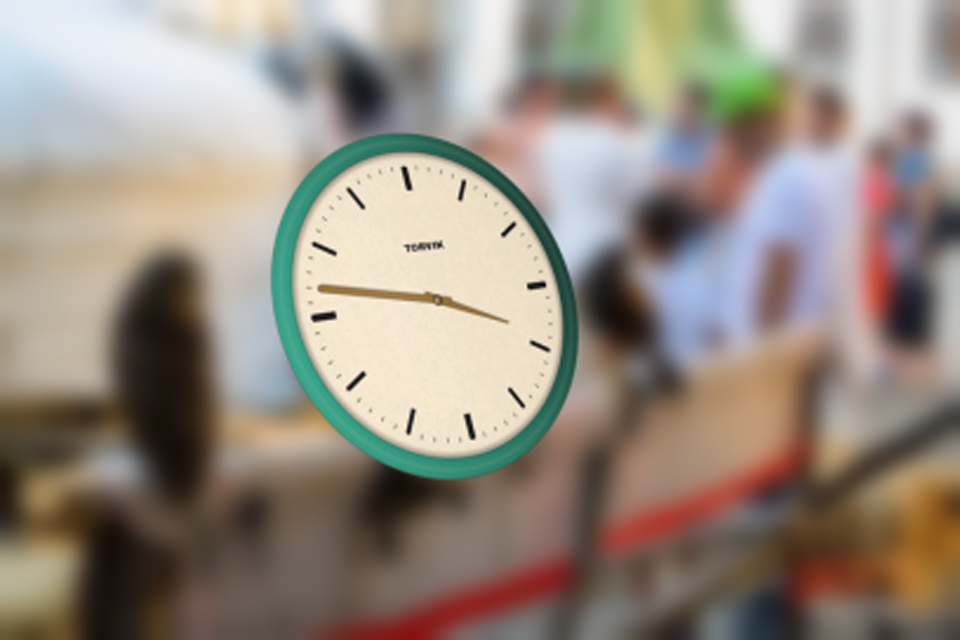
{"hour": 3, "minute": 47}
